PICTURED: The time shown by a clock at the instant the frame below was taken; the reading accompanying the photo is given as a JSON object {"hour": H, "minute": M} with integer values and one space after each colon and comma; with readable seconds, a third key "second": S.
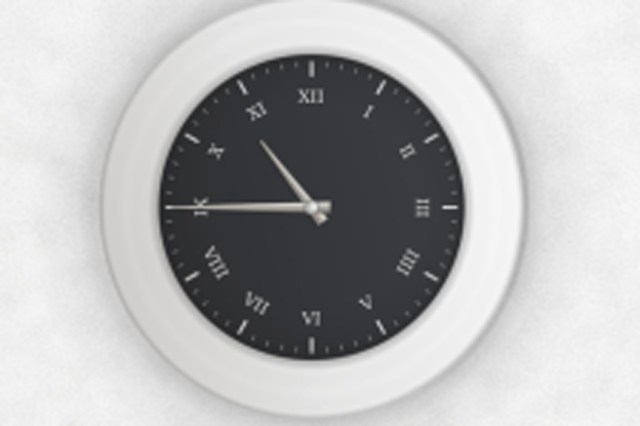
{"hour": 10, "minute": 45}
